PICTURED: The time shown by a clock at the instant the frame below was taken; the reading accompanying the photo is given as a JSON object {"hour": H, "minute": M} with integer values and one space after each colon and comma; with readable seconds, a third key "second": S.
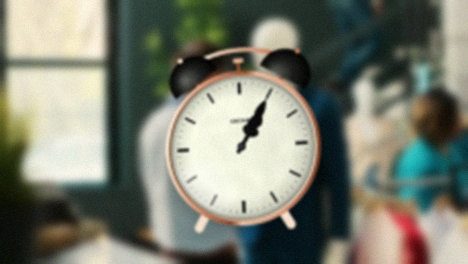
{"hour": 1, "minute": 5}
